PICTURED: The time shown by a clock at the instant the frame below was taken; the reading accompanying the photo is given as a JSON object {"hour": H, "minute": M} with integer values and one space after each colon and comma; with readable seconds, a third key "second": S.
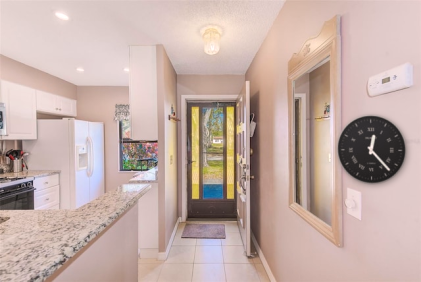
{"hour": 12, "minute": 23}
